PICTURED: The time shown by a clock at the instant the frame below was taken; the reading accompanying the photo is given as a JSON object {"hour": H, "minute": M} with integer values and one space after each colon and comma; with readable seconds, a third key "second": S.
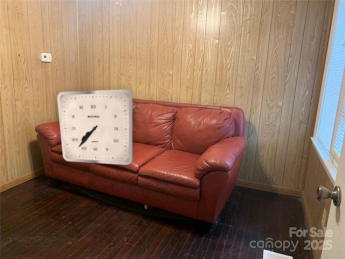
{"hour": 7, "minute": 37}
